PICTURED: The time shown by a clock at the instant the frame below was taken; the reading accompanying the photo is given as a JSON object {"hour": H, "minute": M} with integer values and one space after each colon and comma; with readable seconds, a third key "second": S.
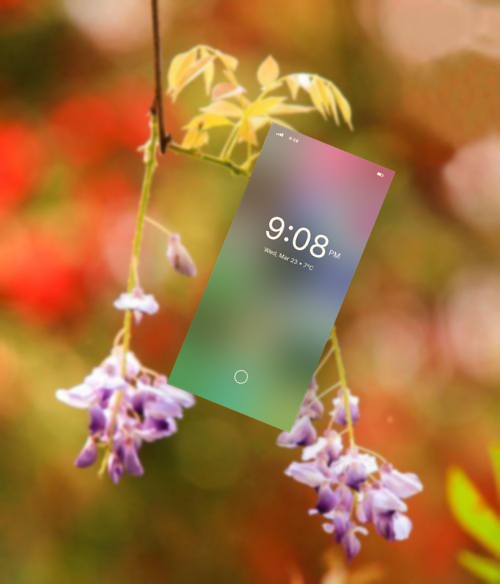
{"hour": 9, "minute": 8}
